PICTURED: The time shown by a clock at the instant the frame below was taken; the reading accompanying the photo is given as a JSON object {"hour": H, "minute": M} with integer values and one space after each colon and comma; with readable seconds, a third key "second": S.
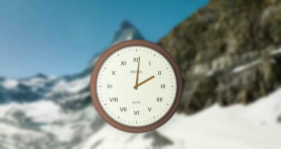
{"hour": 2, "minute": 1}
